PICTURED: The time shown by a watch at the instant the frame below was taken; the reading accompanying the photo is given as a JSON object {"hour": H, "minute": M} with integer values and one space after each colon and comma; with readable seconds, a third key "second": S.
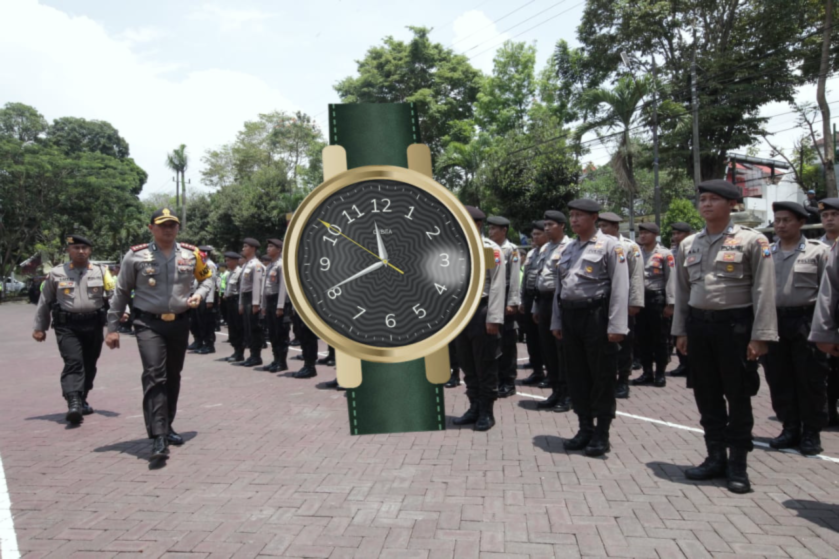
{"hour": 11, "minute": 40, "second": 51}
